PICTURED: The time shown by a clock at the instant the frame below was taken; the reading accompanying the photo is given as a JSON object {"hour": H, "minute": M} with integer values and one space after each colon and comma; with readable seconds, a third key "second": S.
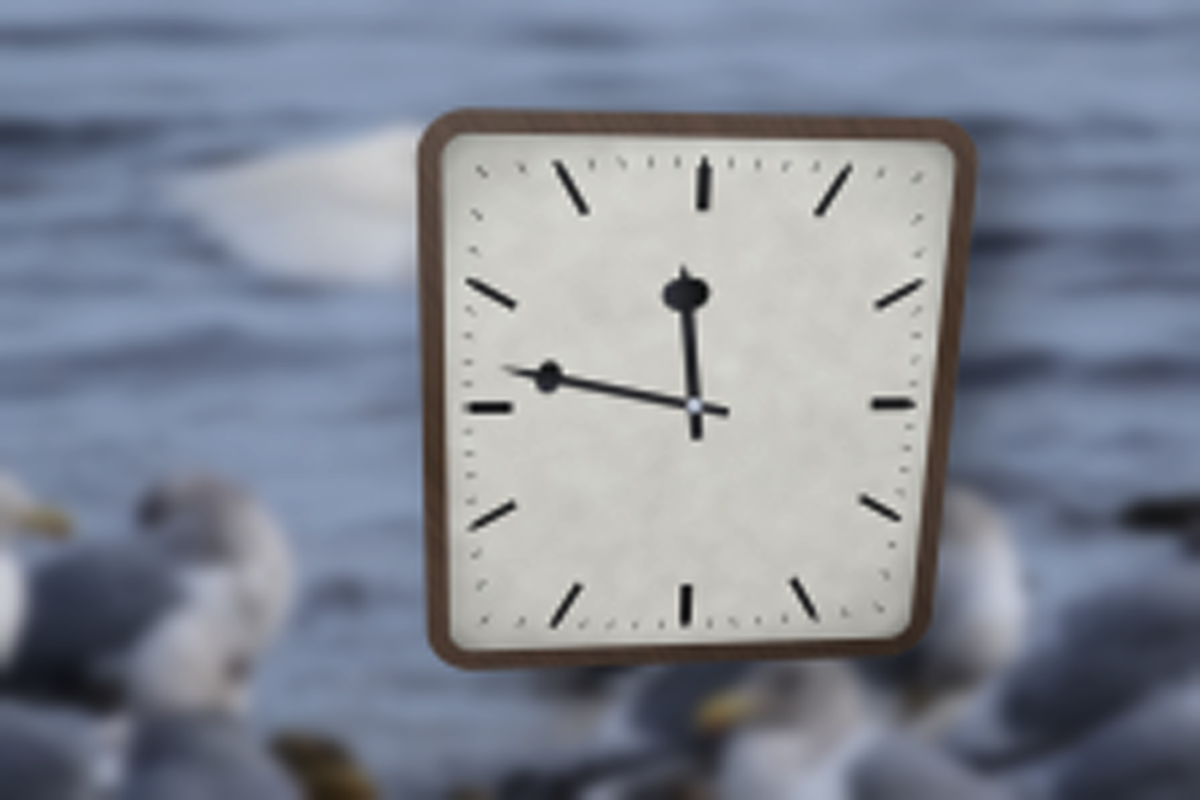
{"hour": 11, "minute": 47}
